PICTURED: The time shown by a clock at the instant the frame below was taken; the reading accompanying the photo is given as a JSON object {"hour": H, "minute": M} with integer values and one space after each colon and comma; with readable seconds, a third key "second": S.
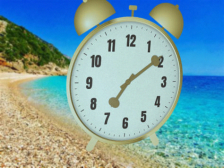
{"hour": 7, "minute": 9}
